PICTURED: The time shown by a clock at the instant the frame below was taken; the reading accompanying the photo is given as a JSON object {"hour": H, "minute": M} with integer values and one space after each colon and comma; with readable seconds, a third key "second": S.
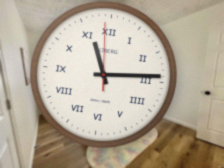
{"hour": 11, "minute": 13, "second": 59}
